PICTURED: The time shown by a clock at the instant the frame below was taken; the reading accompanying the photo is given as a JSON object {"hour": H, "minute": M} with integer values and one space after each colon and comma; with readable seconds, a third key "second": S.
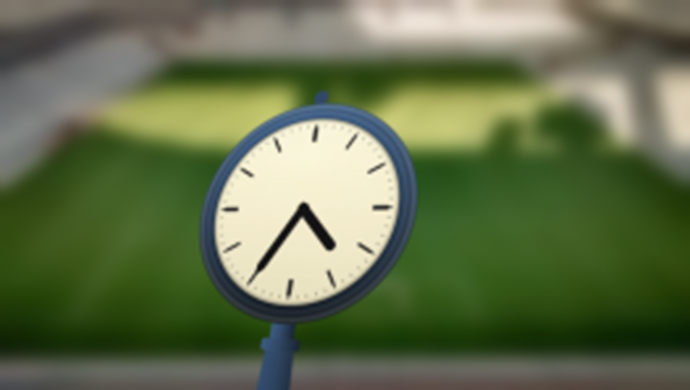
{"hour": 4, "minute": 35}
